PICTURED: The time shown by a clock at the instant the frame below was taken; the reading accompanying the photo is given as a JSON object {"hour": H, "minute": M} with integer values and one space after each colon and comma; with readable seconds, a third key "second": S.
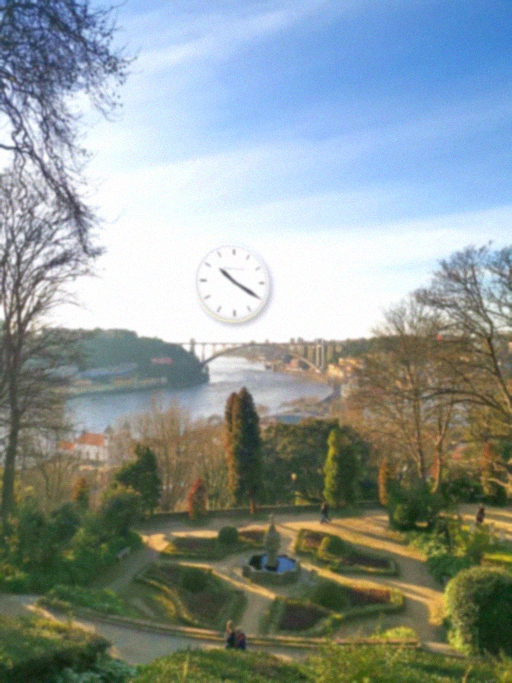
{"hour": 10, "minute": 20}
